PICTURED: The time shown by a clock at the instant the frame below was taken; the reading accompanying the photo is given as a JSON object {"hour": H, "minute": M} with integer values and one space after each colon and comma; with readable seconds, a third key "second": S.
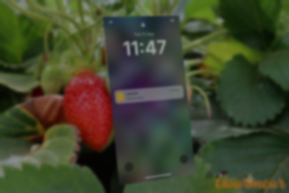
{"hour": 11, "minute": 47}
